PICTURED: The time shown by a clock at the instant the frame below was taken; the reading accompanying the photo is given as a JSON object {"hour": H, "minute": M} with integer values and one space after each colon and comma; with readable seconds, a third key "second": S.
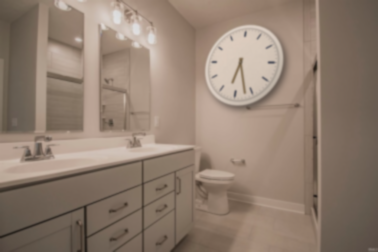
{"hour": 6, "minute": 27}
